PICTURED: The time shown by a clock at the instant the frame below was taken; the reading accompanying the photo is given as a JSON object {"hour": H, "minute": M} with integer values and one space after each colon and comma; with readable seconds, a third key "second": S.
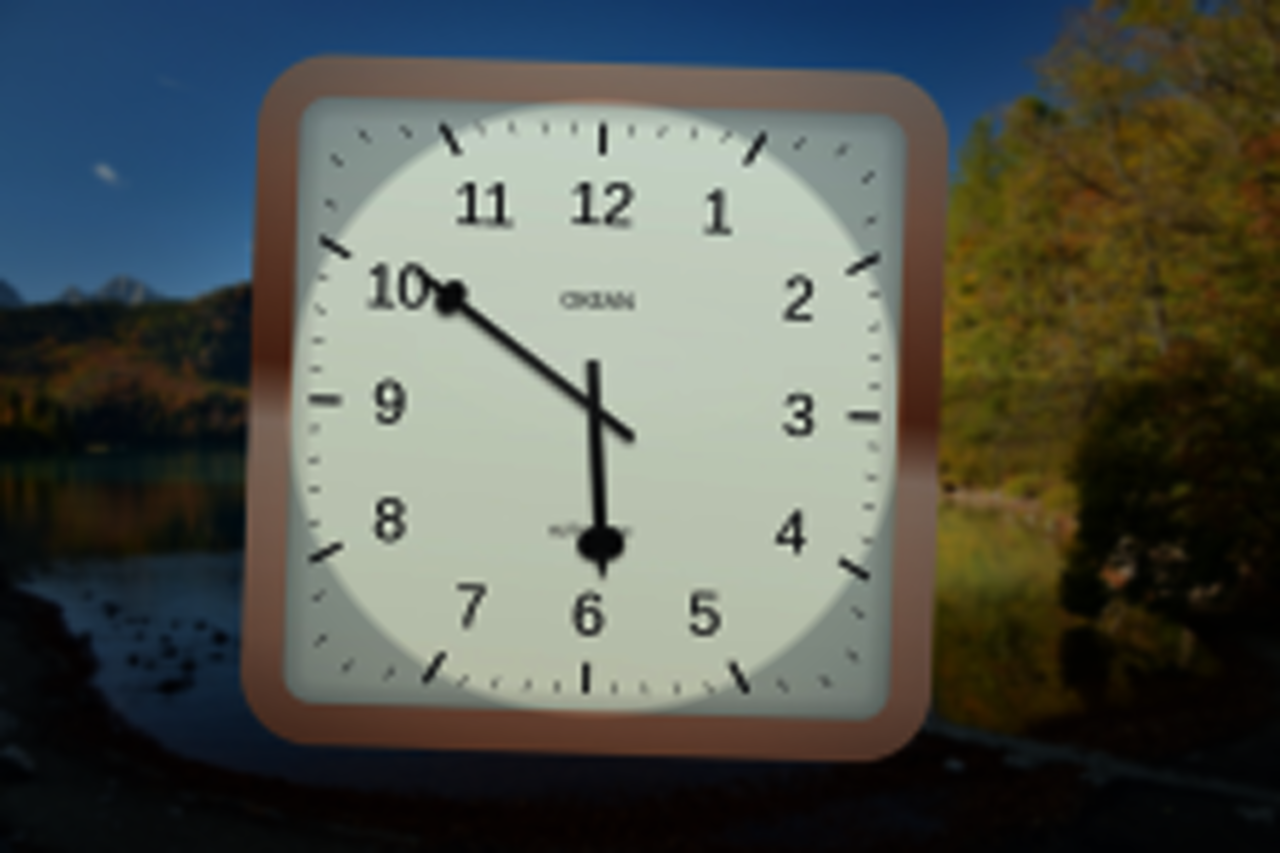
{"hour": 5, "minute": 51}
